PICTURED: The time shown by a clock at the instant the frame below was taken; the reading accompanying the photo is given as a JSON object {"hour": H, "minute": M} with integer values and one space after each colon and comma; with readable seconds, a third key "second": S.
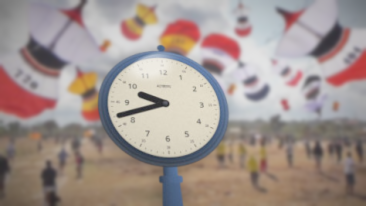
{"hour": 9, "minute": 42}
